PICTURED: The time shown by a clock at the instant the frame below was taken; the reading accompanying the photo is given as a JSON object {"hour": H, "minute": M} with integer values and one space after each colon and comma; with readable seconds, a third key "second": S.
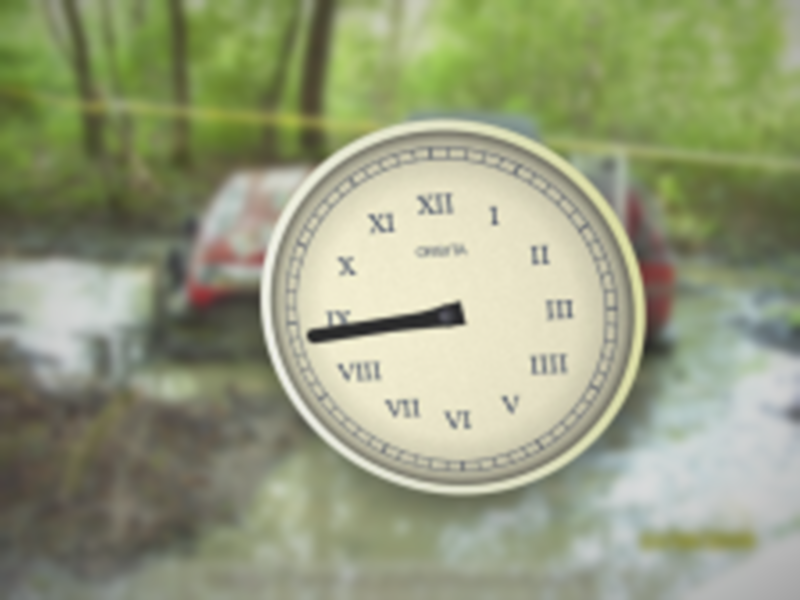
{"hour": 8, "minute": 44}
